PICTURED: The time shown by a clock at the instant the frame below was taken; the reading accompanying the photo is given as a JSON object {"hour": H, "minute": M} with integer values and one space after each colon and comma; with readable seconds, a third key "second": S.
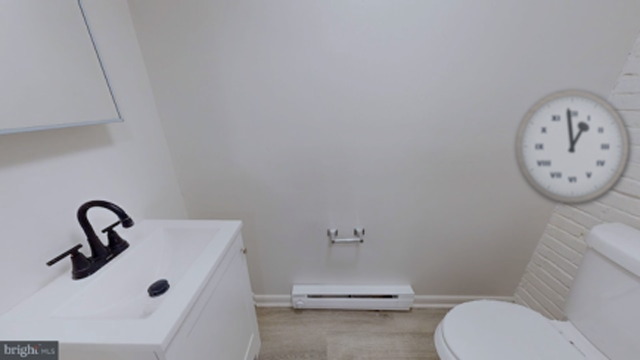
{"hour": 12, "minute": 59}
